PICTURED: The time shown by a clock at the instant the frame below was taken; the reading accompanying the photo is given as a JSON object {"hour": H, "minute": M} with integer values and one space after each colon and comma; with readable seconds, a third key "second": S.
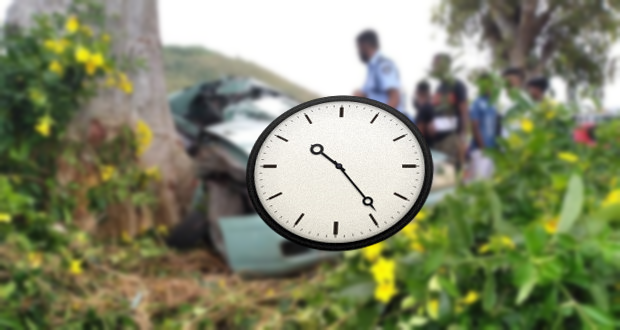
{"hour": 10, "minute": 24}
